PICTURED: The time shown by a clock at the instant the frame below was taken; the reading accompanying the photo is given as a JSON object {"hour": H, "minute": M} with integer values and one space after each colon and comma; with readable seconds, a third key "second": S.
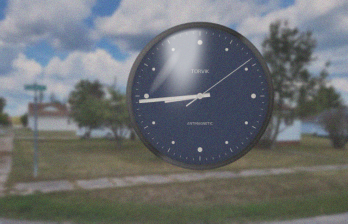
{"hour": 8, "minute": 44, "second": 9}
